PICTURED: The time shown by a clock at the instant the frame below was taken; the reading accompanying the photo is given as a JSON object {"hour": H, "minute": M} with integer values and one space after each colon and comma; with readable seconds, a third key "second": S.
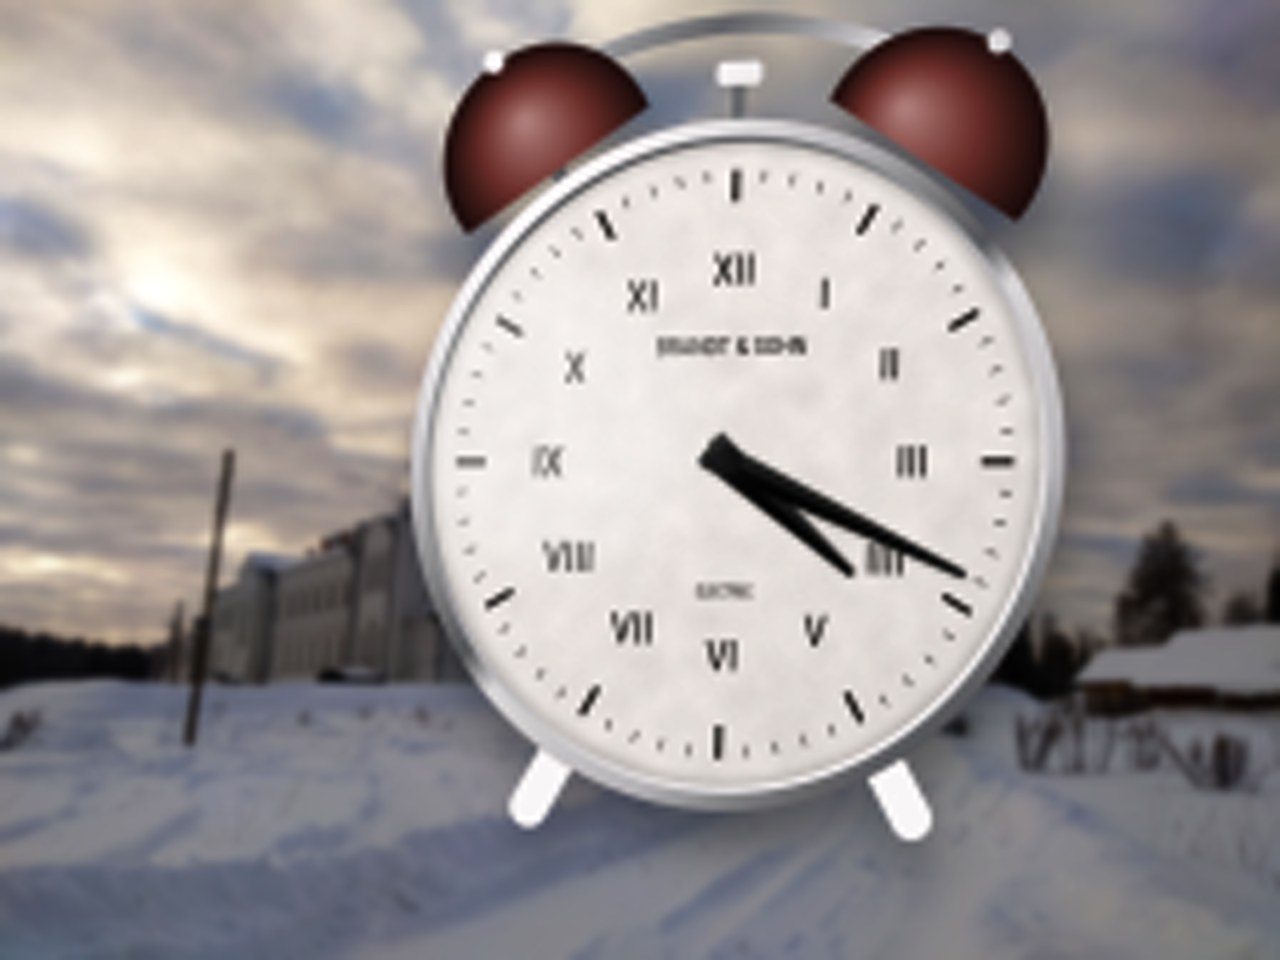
{"hour": 4, "minute": 19}
